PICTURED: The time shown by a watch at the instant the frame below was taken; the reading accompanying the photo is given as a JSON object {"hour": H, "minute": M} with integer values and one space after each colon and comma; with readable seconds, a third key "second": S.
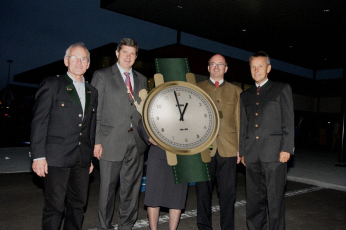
{"hour": 12, "minute": 59}
